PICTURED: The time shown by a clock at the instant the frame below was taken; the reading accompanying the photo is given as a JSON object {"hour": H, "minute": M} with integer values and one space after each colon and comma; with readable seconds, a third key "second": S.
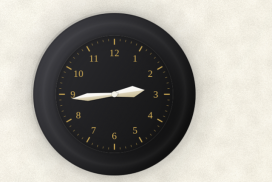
{"hour": 2, "minute": 44}
